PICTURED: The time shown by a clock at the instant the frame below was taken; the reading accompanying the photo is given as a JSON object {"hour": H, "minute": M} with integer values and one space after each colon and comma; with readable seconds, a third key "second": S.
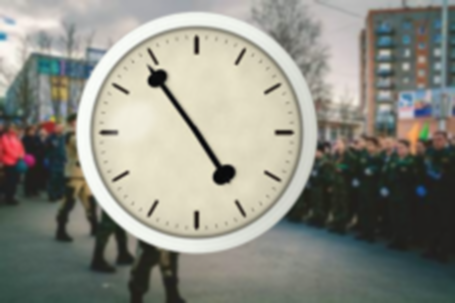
{"hour": 4, "minute": 54}
